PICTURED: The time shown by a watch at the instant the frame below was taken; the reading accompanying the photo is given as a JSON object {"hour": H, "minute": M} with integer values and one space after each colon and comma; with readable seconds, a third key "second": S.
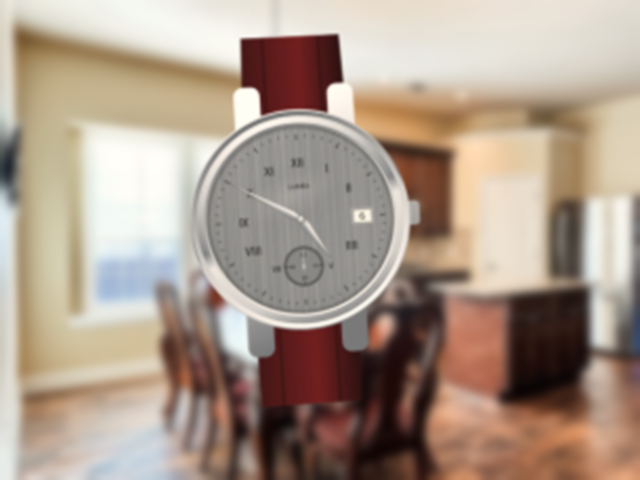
{"hour": 4, "minute": 50}
